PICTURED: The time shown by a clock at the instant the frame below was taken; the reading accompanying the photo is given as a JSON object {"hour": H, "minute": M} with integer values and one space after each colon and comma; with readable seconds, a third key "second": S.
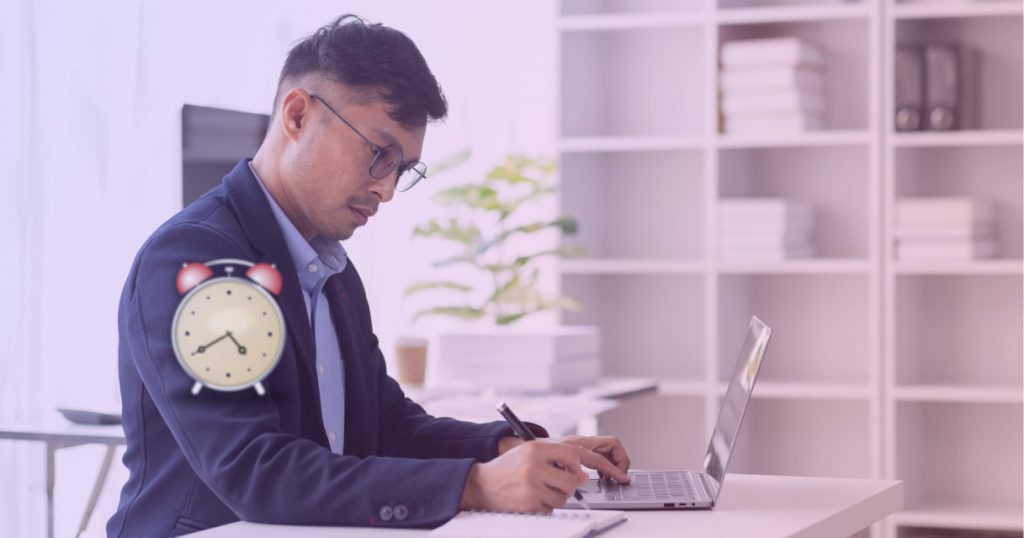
{"hour": 4, "minute": 40}
